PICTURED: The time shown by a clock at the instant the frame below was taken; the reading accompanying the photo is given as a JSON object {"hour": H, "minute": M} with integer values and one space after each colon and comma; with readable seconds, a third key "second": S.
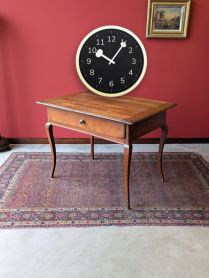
{"hour": 10, "minute": 6}
